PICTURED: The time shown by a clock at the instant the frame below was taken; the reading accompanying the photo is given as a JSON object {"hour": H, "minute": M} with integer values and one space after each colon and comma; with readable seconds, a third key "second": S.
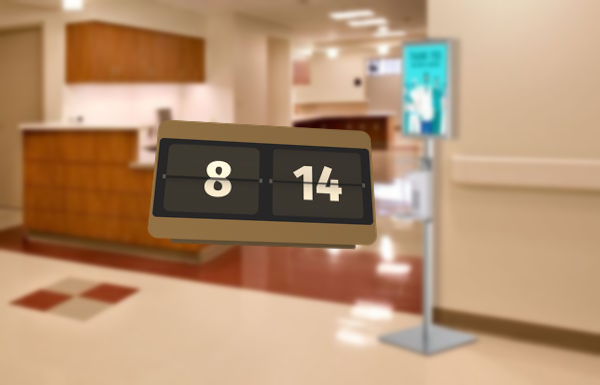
{"hour": 8, "minute": 14}
